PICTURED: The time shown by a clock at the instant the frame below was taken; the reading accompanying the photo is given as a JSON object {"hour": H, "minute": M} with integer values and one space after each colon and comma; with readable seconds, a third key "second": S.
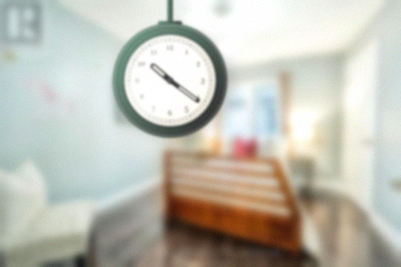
{"hour": 10, "minute": 21}
